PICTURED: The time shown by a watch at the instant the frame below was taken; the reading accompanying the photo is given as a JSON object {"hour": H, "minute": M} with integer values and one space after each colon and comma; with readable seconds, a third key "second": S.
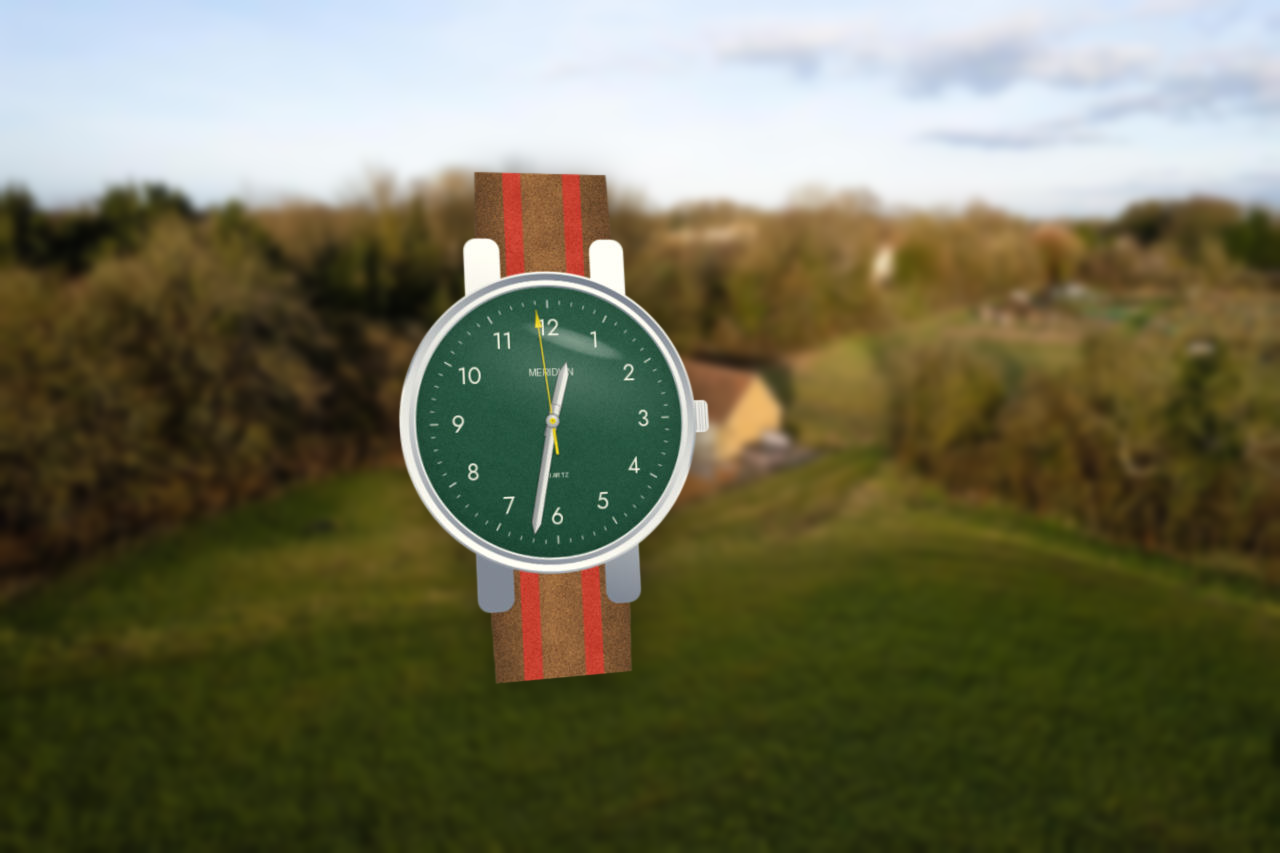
{"hour": 12, "minute": 31, "second": 59}
